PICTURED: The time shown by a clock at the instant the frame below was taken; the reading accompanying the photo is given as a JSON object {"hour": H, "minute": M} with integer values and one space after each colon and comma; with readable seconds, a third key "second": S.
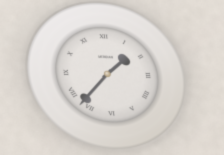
{"hour": 1, "minute": 37}
